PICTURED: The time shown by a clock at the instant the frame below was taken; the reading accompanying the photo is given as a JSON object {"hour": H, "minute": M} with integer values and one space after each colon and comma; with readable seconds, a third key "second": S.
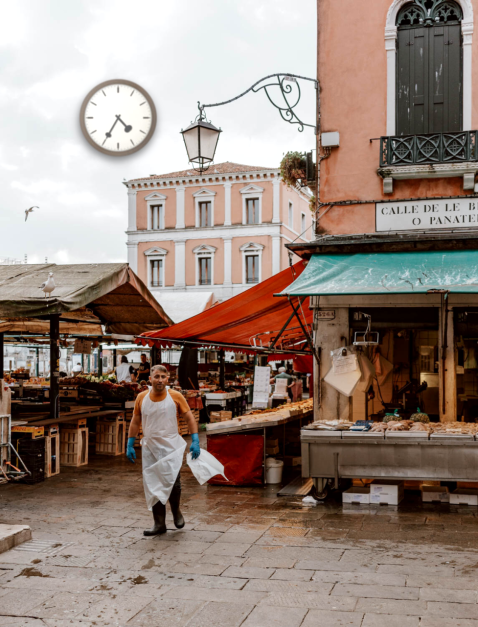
{"hour": 4, "minute": 35}
